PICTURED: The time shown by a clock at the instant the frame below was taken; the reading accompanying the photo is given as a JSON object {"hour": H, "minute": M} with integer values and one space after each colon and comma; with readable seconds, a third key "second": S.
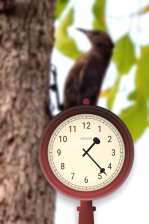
{"hour": 1, "minute": 23}
